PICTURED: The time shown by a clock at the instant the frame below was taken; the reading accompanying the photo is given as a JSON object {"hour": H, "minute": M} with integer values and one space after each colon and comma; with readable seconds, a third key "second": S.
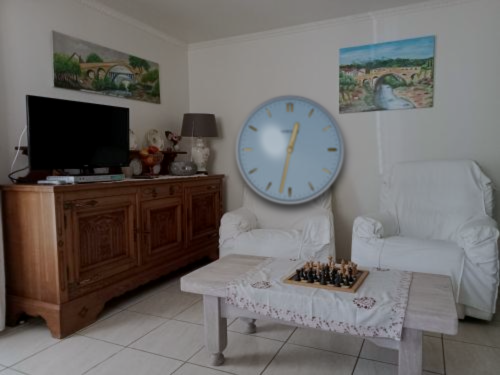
{"hour": 12, "minute": 32}
